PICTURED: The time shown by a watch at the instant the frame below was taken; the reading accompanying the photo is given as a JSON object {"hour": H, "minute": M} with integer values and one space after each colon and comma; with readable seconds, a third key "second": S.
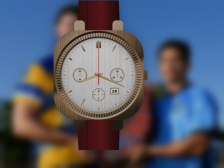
{"hour": 8, "minute": 19}
